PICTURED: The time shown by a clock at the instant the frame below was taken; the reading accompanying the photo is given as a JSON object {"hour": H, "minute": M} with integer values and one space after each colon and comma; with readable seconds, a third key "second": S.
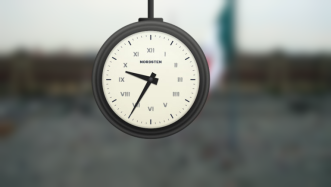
{"hour": 9, "minute": 35}
